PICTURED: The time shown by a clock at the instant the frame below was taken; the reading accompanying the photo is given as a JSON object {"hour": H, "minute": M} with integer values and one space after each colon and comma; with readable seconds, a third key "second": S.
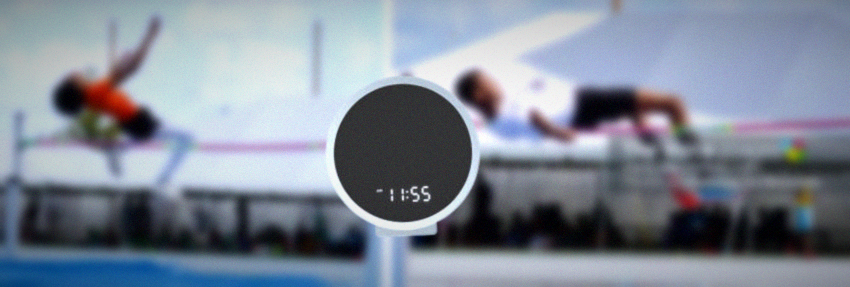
{"hour": 11, "minute": 55}
